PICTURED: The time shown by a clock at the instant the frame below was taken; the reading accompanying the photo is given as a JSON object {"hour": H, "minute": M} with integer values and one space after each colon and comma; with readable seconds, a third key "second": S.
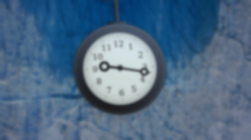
{"hour": 9, "minute": 17}
